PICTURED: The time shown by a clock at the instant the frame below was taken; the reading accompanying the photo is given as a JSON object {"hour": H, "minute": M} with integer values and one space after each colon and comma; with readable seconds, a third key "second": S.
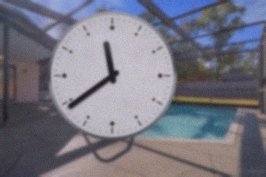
{"hour": 11, "minute": 39}
